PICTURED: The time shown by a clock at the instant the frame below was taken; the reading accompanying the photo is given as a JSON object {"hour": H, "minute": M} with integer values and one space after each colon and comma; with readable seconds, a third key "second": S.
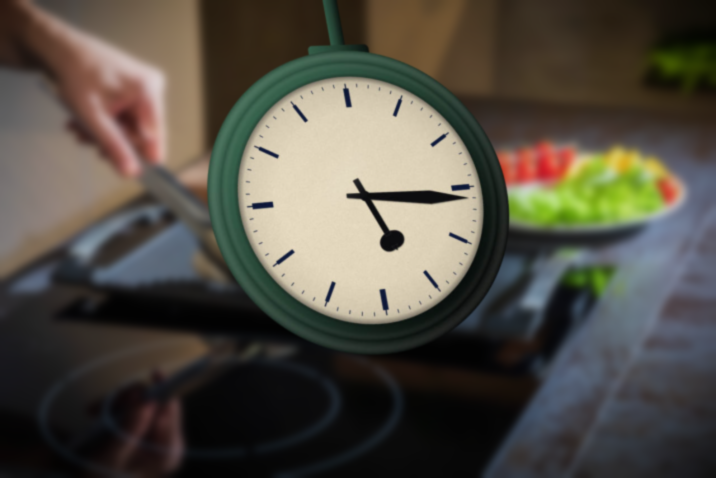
{"hour": 5, "minute": 16}
